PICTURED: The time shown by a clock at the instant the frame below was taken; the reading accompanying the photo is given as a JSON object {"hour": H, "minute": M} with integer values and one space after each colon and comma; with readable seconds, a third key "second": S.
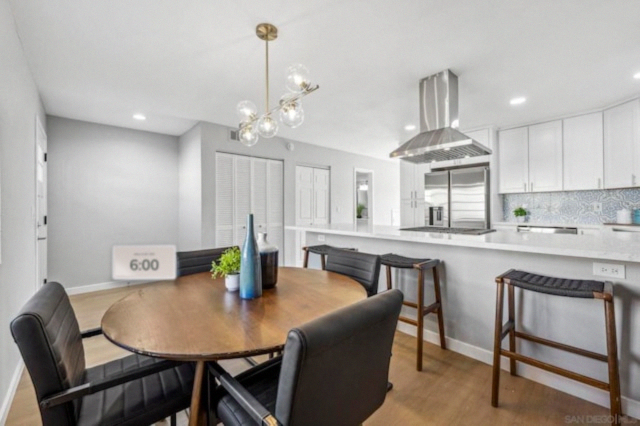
{"hour": 6, "minute": 0}
